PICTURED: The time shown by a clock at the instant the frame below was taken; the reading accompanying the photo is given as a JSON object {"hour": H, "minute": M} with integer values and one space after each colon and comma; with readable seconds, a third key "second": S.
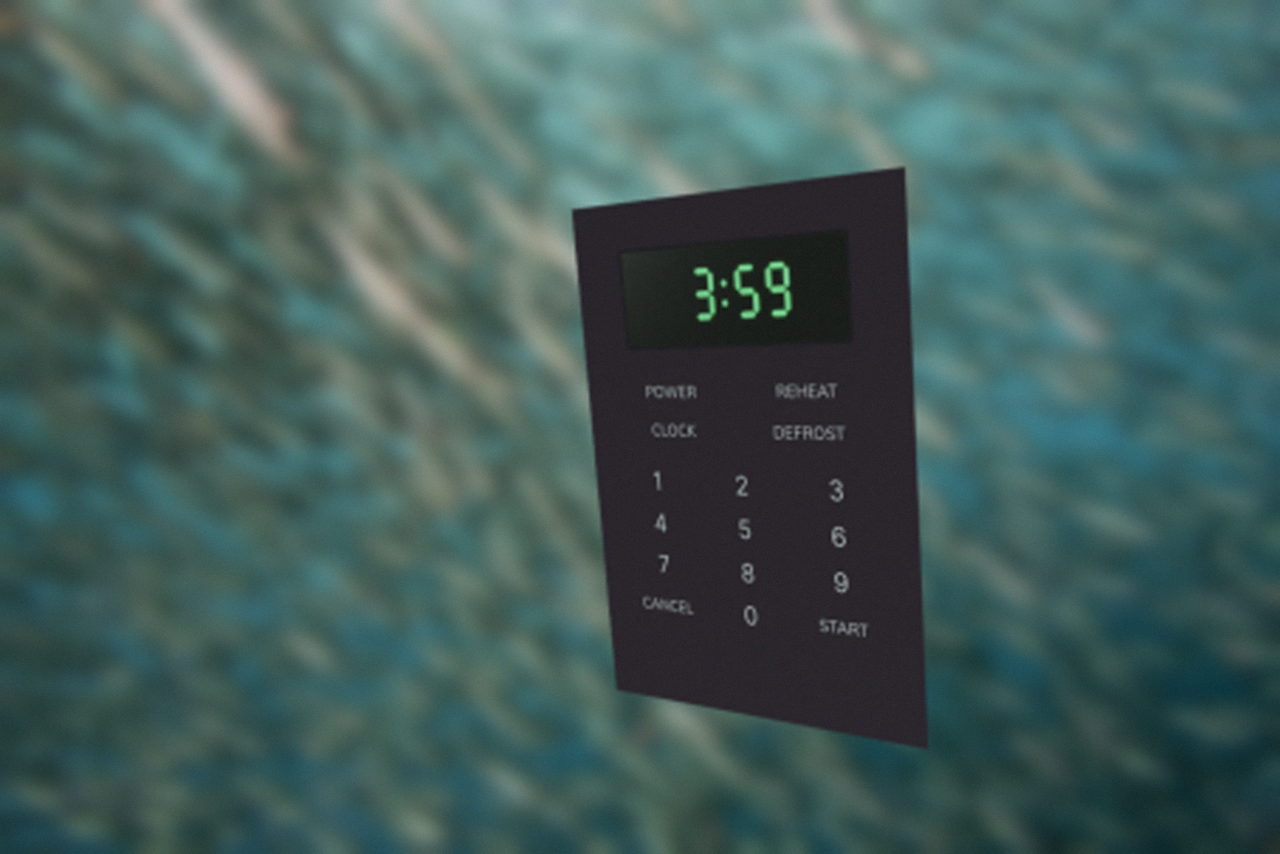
{"hour": 3, "minute": 59}
